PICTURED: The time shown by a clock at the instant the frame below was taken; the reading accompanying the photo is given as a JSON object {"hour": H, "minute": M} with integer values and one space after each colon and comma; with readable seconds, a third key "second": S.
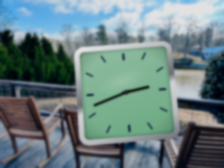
{"hour": 2, "minute": 42}
